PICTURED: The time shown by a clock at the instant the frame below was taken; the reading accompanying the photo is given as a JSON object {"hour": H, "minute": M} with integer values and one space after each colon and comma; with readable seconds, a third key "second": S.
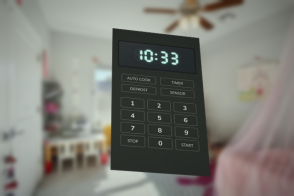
{"hour": 10, "minute": 33}
